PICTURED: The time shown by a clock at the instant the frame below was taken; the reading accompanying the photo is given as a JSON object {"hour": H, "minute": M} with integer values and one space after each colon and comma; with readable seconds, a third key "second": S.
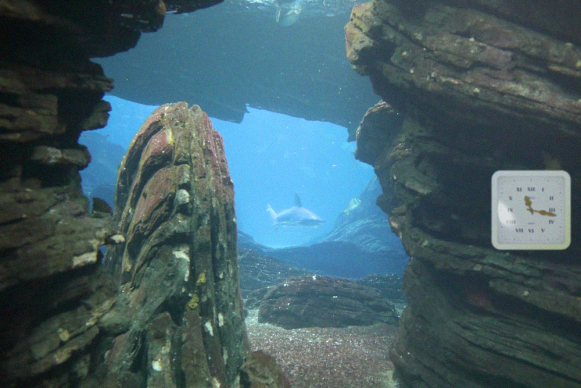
{"hour": 11, "minute": 17}
